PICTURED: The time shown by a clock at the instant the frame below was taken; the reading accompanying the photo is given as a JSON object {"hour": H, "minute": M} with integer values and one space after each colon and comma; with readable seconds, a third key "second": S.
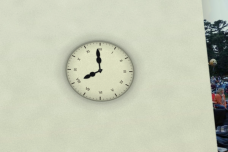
{"hour": 7, "minute": 59}
